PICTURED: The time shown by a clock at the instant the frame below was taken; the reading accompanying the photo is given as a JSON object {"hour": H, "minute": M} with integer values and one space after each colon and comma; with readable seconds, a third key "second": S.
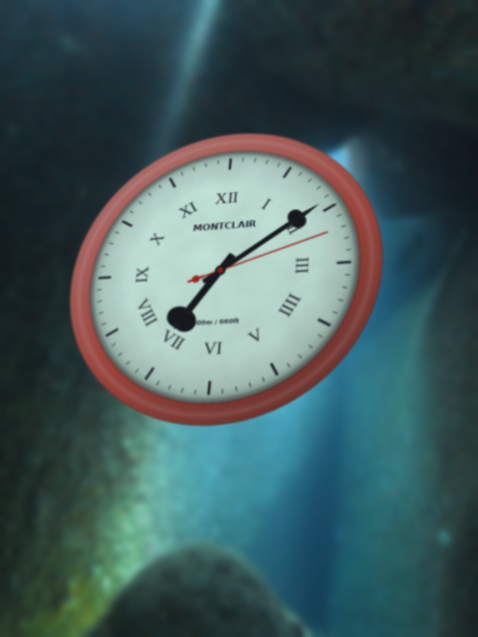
{"hour": 7, "minute": 9, "second": 12}
